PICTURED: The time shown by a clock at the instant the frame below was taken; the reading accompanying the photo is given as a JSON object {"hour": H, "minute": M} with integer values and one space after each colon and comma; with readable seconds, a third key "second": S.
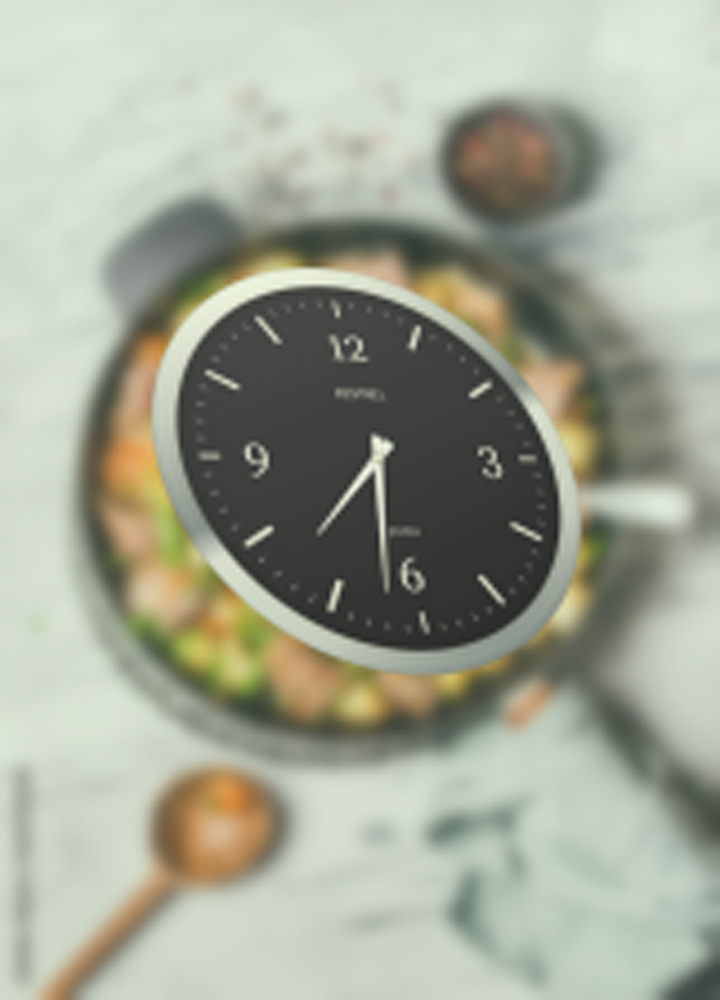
{"hour": 7, "minute": 32}
